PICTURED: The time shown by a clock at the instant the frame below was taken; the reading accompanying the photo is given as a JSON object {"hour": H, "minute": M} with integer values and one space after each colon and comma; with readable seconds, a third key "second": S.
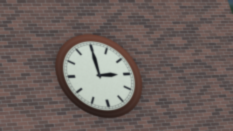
{"hour": 3, "minute": 0}
